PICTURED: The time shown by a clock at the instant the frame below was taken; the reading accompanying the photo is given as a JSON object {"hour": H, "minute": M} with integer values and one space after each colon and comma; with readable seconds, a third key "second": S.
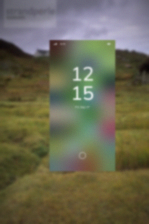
{"hour": 12, "minute": 15}
